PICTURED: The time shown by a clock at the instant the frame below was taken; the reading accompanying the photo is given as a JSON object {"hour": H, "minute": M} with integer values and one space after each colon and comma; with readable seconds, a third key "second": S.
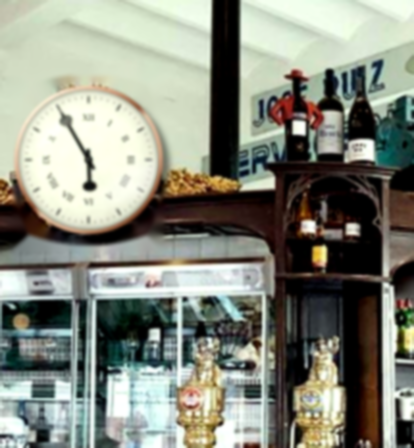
{"hour": 5, "minute": 55}
